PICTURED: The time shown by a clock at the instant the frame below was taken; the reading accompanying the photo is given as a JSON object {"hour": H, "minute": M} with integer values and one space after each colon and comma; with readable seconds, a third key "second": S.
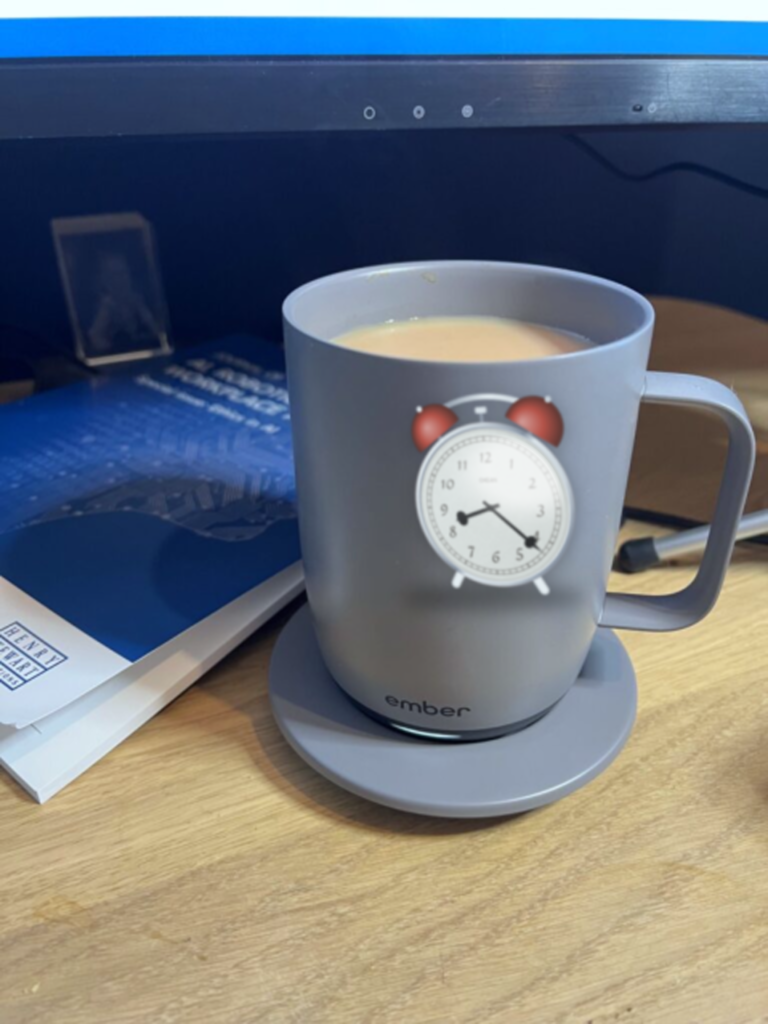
{"hour": 8, "minute": 22}
